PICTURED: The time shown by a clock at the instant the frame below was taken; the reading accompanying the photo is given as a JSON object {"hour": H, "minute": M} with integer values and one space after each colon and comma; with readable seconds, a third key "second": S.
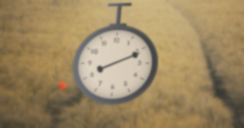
{"hour": 8, "minute": 11}
